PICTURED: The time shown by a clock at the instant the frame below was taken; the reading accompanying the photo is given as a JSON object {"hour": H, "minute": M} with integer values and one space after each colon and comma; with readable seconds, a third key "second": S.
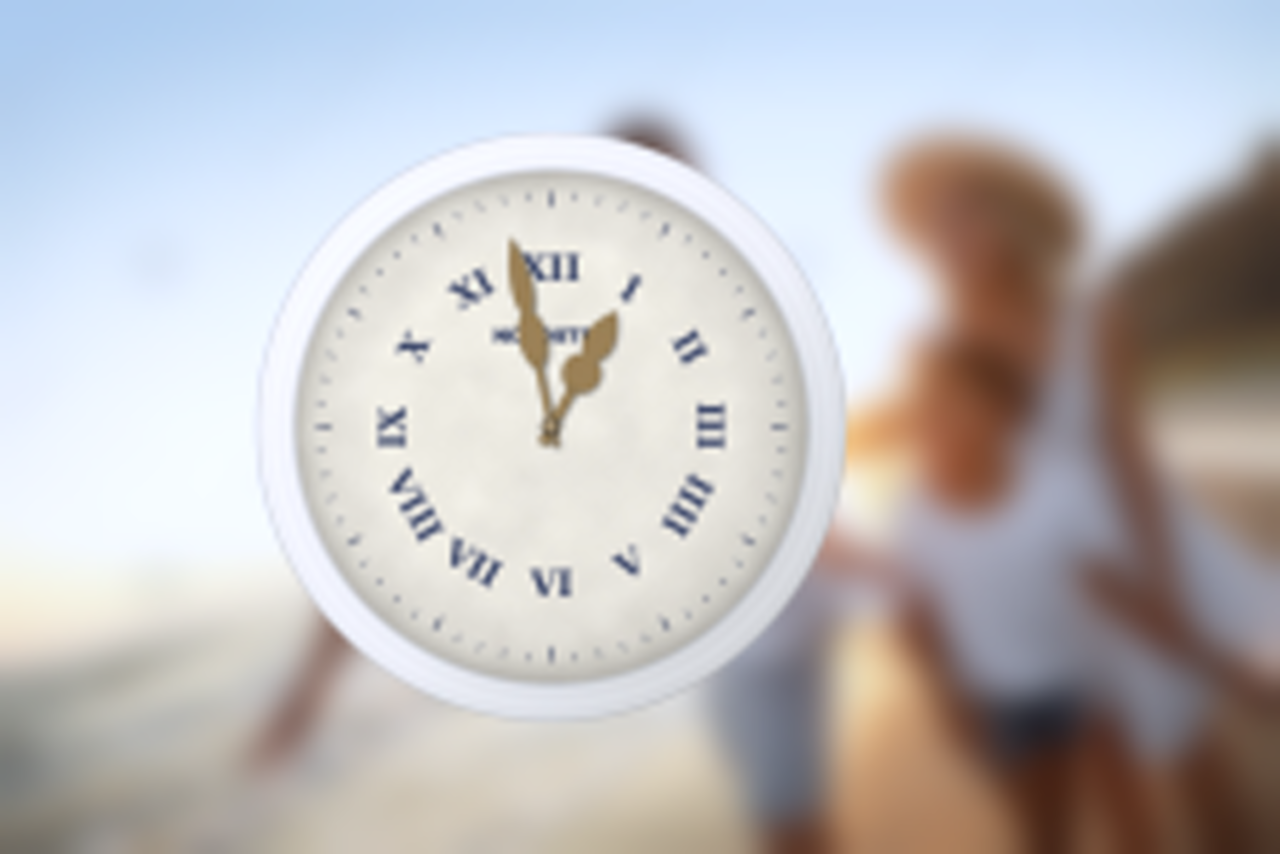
{"hour": 12, "minute": 58}
